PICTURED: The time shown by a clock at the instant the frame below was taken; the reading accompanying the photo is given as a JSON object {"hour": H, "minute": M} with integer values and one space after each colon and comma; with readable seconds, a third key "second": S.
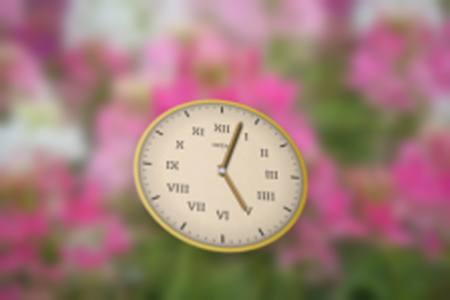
{"hour": 5, "minute": 3}
